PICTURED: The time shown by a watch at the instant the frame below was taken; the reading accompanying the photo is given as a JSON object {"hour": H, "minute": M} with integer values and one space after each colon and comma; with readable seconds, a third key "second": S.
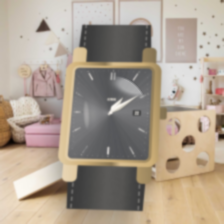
{"hour": 1, "minute": 9}
